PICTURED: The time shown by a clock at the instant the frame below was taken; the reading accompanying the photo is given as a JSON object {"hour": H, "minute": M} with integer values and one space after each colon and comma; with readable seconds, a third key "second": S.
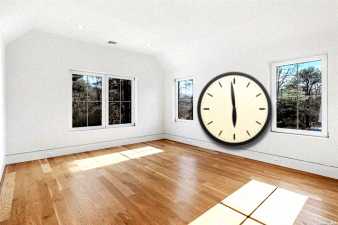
{"hour": 5, "minute": 59}
